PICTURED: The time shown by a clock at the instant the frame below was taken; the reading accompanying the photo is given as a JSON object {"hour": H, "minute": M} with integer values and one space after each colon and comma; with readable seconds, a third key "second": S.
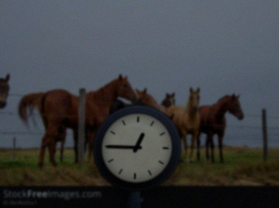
{"hour": 12, "minute": 45}
